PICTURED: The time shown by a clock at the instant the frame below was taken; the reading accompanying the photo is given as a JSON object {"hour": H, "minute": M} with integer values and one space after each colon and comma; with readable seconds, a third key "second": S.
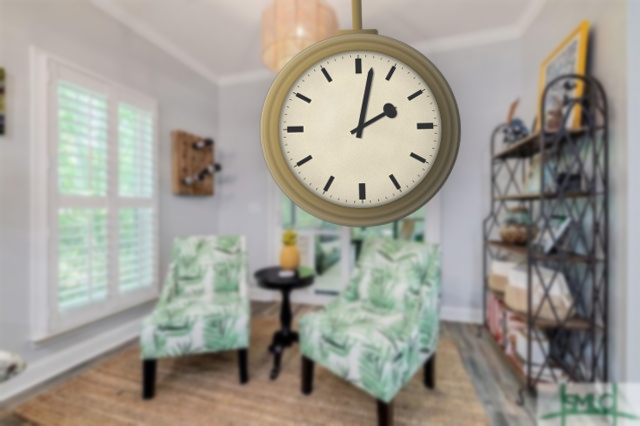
{"hour": 2, "minute": 2}
